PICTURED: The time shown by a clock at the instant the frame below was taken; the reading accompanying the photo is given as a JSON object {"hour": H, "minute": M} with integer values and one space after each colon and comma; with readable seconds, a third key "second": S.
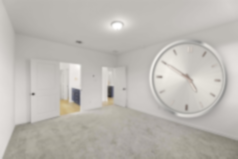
{"hour": 4, "minute": 50}
